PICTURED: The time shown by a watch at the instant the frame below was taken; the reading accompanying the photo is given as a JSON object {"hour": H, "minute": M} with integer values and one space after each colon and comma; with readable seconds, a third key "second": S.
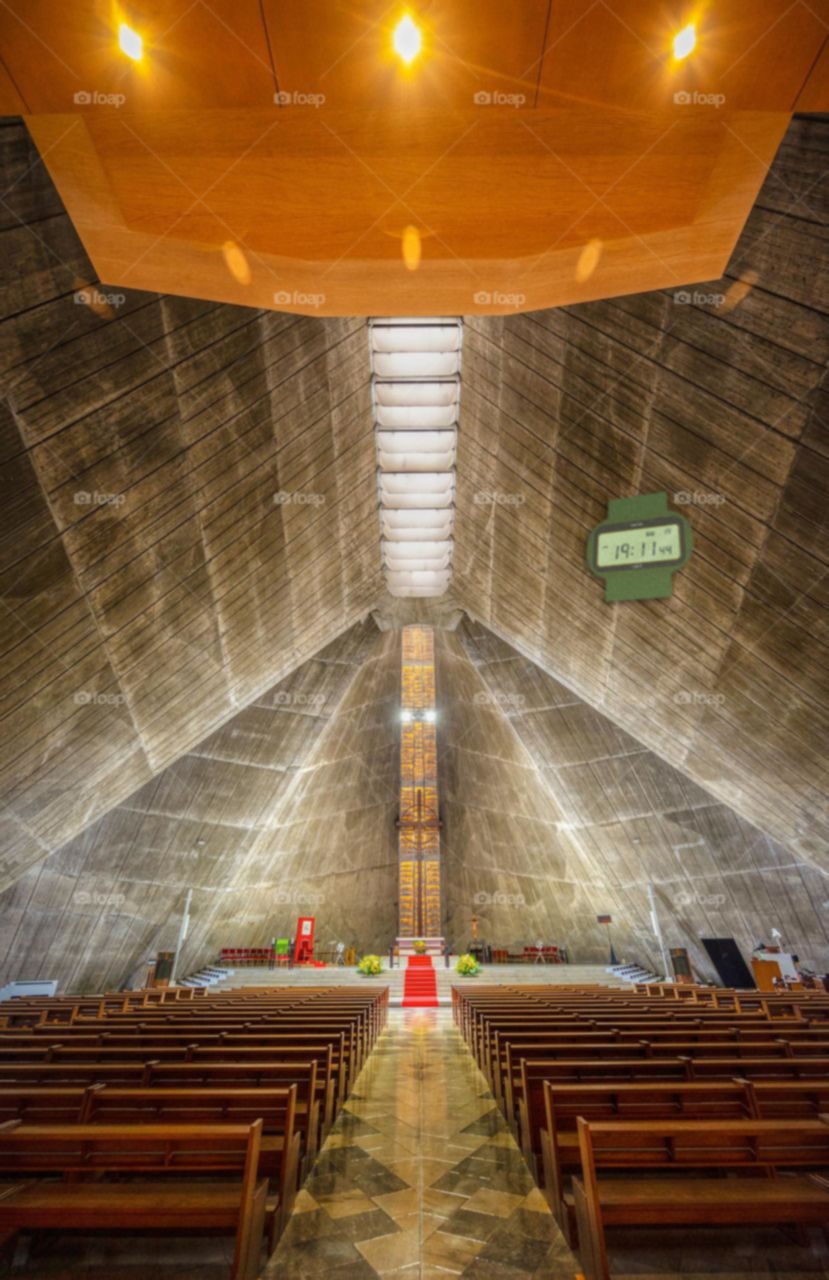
{"hour": 19, "minute": 11}
